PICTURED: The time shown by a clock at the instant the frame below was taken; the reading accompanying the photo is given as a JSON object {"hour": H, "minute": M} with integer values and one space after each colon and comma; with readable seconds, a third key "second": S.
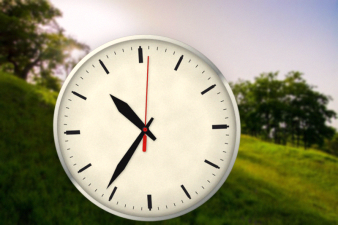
{"hour": 10, "minute": 36, "second": 1}
